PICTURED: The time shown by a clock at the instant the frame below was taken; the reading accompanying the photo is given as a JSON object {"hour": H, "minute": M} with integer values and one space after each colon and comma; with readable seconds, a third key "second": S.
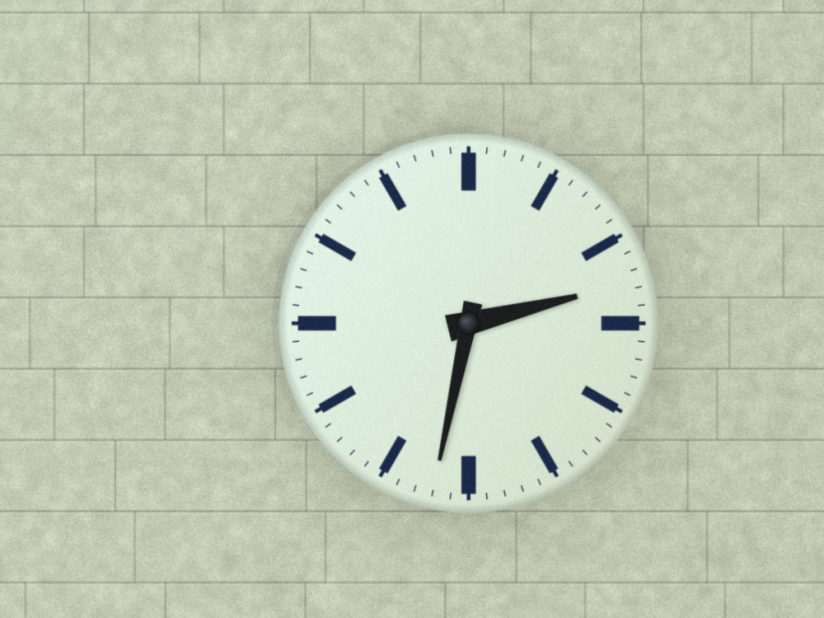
{"hour": 2, "minute": 32}
